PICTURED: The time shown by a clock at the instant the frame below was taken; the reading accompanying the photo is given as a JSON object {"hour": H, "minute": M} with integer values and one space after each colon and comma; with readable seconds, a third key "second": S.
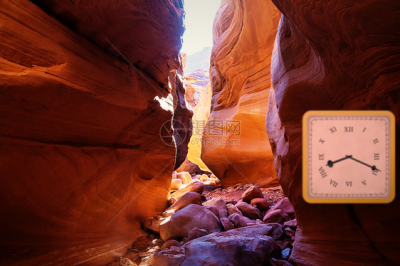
{"hour": 8, "minute": 19}
